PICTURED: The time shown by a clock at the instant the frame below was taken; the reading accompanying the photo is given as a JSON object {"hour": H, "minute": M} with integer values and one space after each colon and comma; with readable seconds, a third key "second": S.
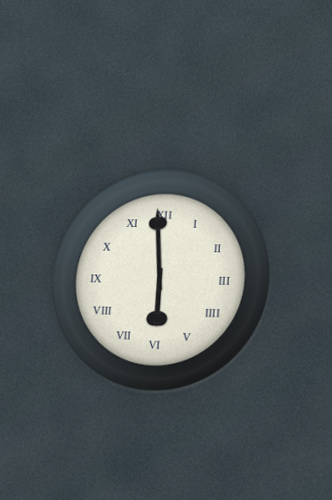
{"hour": 5, "minute": 59}
